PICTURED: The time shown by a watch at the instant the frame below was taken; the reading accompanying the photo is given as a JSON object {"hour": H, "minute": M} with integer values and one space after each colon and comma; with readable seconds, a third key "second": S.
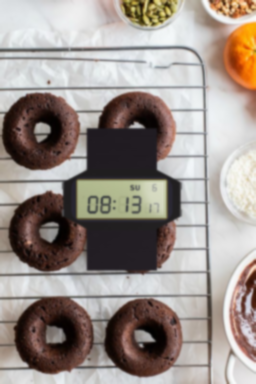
{"hour": 8, "minute": 13, "second": 17}
